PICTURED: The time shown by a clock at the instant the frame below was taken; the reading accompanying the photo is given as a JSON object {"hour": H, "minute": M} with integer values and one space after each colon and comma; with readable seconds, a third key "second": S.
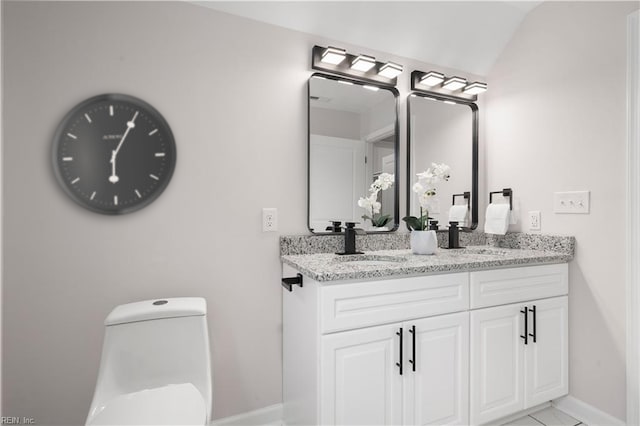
{"hour": 6, "minute": 5}
